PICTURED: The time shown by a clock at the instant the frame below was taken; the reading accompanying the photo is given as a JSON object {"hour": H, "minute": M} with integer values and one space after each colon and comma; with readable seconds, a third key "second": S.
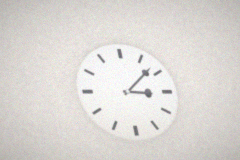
{"hour": 3, "minute": 8}
